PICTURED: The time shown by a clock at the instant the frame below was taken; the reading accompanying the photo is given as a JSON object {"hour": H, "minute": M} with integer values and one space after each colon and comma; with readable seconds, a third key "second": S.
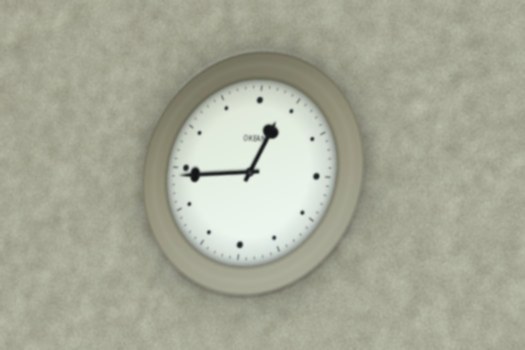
{"hour": 12, "minute": 44}
